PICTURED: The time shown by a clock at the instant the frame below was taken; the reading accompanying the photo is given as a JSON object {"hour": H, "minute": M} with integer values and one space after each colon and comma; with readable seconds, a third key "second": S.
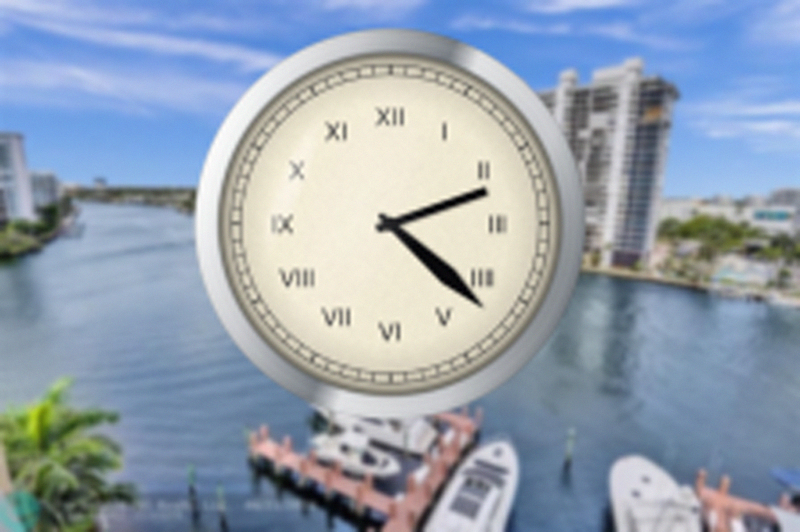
{"hour": 2, "minute": 22}
